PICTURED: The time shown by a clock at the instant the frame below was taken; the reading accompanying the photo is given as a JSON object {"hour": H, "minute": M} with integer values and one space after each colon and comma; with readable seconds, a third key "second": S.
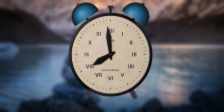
{"hour": 7, "minute": 59}
